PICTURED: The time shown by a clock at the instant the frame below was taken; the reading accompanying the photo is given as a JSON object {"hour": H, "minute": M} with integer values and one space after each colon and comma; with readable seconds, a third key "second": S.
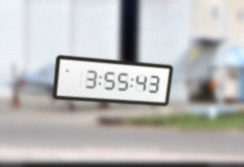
{"hour": 3, "minute": 55, "second": 43}
